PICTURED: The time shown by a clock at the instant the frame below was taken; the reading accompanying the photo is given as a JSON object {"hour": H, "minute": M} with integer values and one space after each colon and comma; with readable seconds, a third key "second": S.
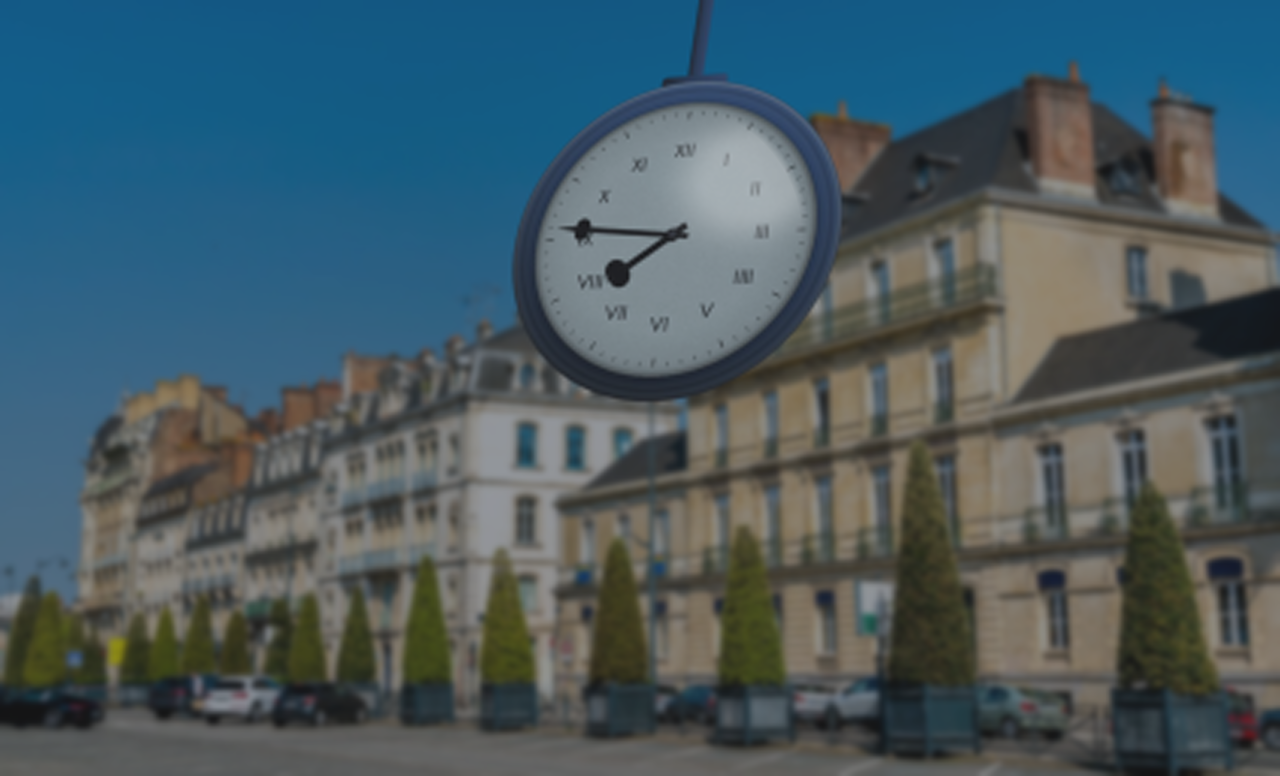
{"hour": 7, "minute": 46}
